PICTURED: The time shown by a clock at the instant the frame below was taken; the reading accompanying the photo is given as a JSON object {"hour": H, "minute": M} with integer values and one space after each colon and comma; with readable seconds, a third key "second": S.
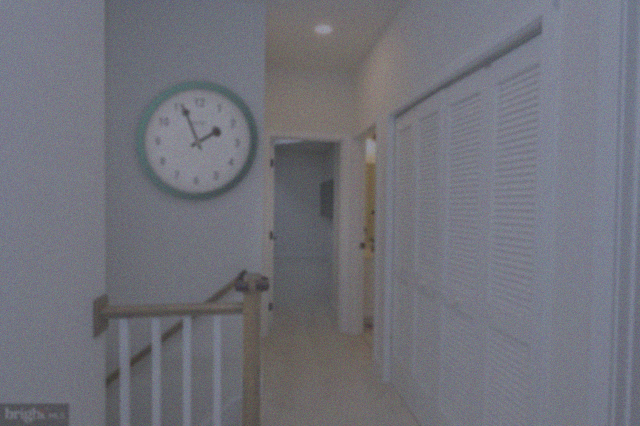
{"hour": 1, "minute": 56}
